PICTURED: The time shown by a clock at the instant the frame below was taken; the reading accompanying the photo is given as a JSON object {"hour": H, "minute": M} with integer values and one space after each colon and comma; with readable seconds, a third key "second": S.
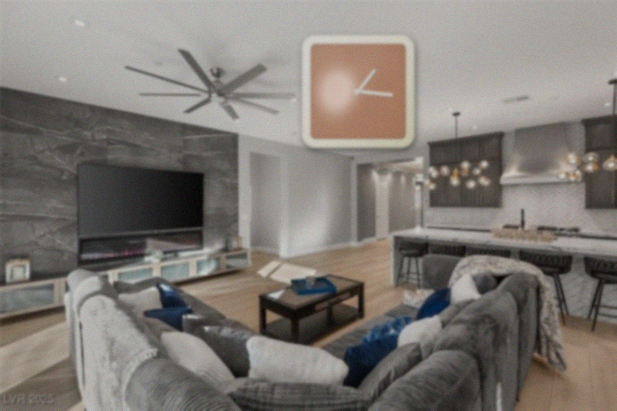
{"hour": 1, "minute": 16}
